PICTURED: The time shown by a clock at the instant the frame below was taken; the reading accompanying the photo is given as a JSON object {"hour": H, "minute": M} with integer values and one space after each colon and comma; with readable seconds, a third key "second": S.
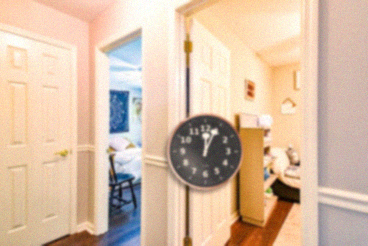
{"hour": 12, "minute": 4}
